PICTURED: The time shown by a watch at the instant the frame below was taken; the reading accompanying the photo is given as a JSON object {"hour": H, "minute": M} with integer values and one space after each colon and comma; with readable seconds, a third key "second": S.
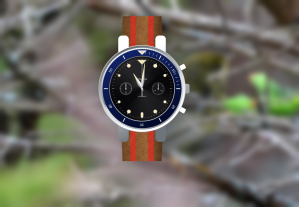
{"hour": 11, "minute": 1}
